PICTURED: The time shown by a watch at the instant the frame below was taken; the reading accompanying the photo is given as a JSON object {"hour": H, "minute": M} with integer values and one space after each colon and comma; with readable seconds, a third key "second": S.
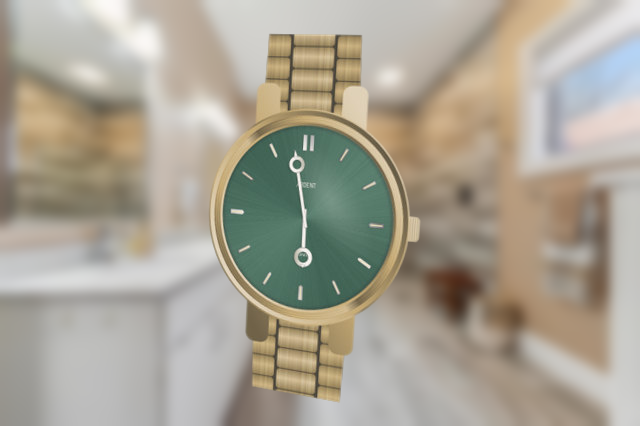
{"hour": 5, "minute": 58}
